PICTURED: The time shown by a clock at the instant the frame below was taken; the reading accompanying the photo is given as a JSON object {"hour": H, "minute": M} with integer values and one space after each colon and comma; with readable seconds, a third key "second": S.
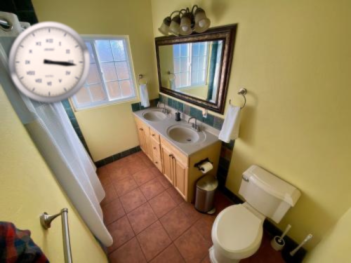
{"hour": 3, "minute": 16}
